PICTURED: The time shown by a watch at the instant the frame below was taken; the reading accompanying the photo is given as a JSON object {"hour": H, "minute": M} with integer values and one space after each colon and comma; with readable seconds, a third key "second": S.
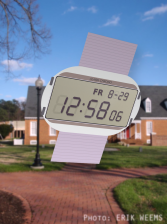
{"hour": 12, "minute": 58, "second": 6}
